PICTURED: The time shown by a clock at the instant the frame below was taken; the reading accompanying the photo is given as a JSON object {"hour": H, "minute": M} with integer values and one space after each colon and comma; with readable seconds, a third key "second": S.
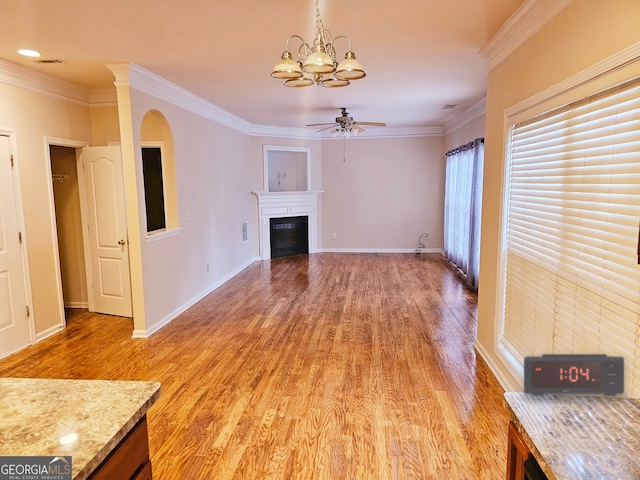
{"hour": 1, "minute": 4}
